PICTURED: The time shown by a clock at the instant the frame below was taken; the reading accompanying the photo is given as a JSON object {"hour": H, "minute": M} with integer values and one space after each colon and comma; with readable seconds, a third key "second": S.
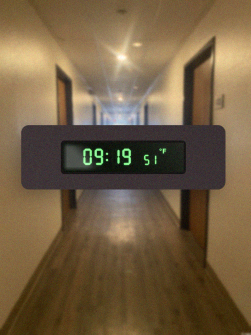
{"hour": 9, "minute": 19}
